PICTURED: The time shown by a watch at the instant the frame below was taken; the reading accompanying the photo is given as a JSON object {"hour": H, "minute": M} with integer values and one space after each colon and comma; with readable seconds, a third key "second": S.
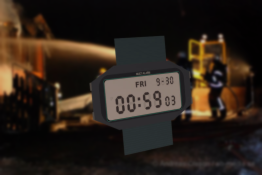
{"hour": 0, "minute": 59, "second": 3}
